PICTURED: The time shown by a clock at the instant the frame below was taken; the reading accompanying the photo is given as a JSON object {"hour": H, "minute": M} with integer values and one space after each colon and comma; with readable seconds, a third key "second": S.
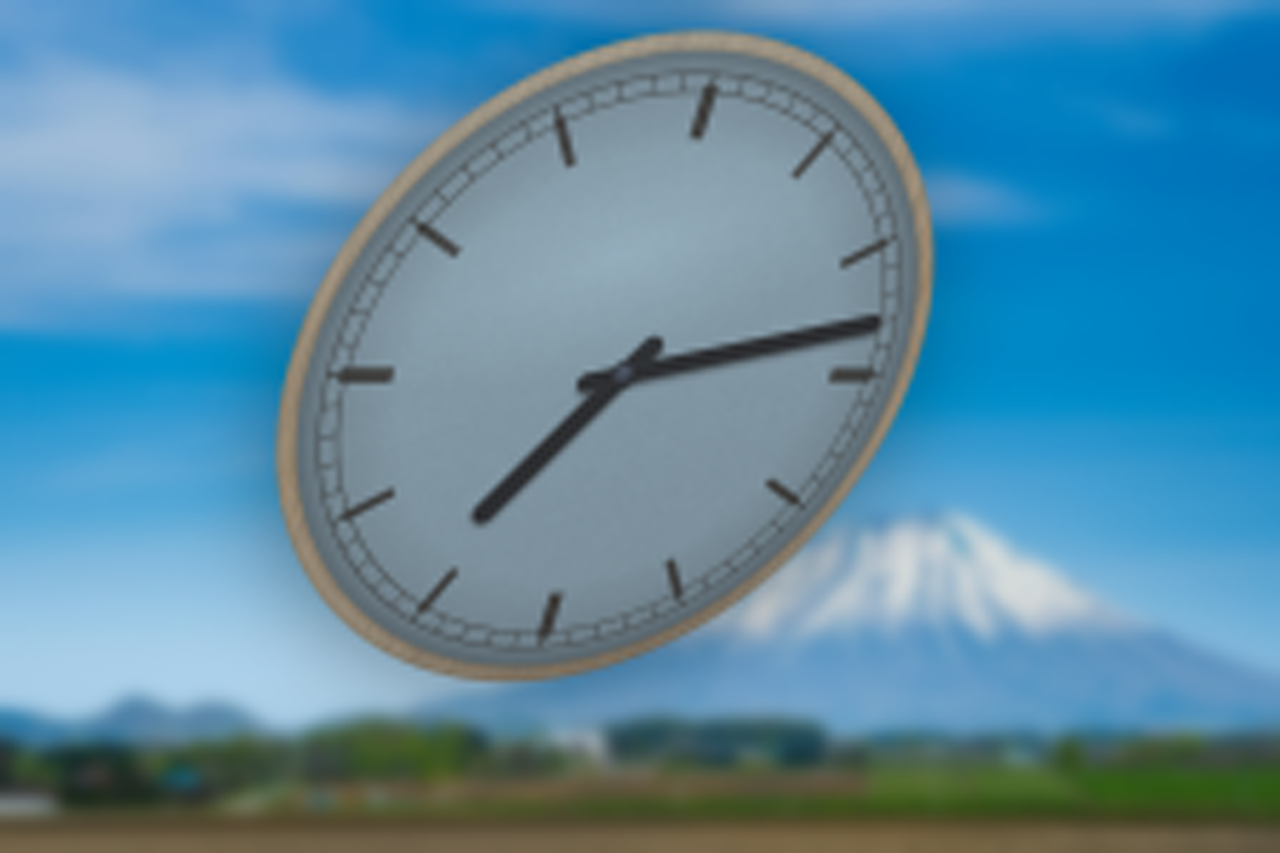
{"hour": 7, "minute": 13}
